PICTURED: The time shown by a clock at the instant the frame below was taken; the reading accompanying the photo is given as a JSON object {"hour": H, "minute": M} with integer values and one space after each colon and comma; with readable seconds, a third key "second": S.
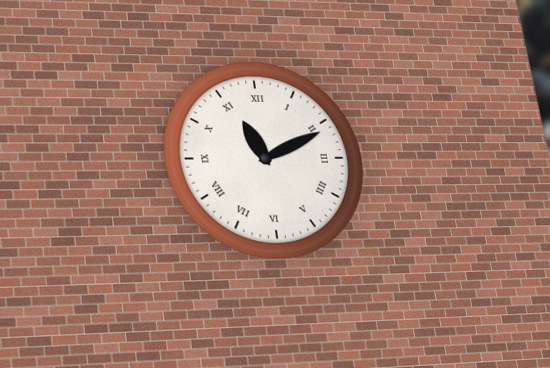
{"hour": 11, "minute": 11}
